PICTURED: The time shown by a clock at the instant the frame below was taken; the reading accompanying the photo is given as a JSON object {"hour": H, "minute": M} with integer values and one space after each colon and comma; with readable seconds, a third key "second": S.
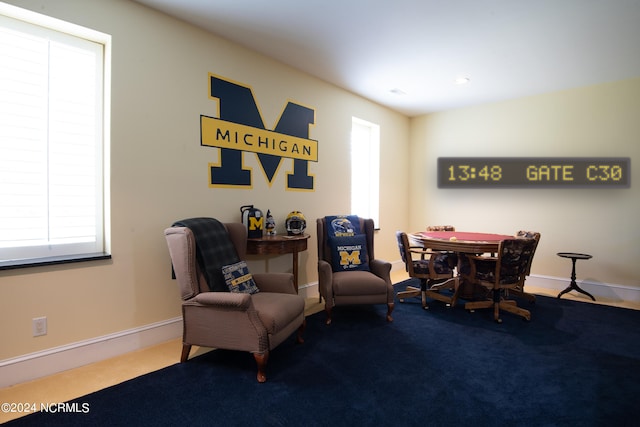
{"hour": 13, "minute": 48}
